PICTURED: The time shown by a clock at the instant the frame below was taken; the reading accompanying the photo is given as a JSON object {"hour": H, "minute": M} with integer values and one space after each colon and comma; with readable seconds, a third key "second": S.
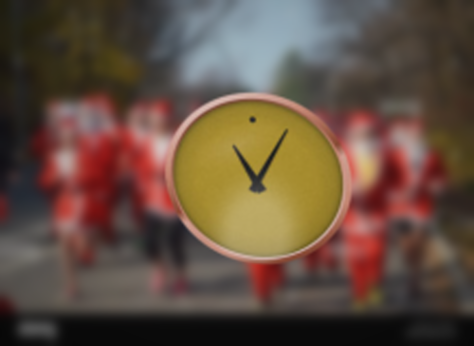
{"hour": 11, "minute": 5}
